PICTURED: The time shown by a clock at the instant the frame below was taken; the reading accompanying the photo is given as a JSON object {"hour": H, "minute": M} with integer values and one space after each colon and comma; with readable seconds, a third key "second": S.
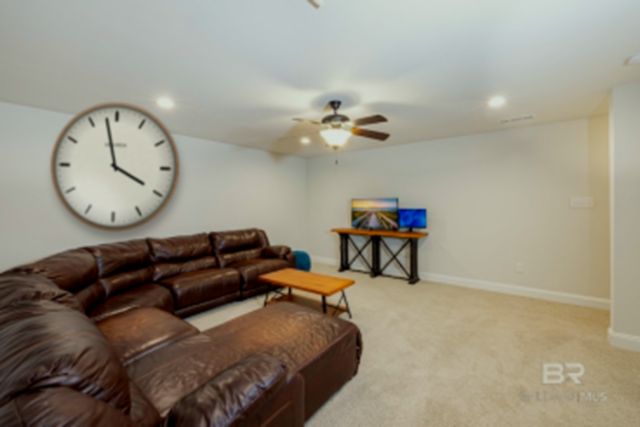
{"hour": 3, "minute": 58}
